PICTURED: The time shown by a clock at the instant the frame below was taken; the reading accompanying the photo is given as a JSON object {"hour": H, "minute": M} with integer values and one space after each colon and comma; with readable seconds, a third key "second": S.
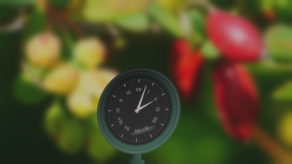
{"hour": 2, "minute": 3}
